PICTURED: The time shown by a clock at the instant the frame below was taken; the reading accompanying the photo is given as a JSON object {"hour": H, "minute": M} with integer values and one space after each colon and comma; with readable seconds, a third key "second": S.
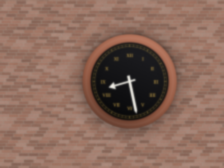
{"hour": 8, "minute": 28}
